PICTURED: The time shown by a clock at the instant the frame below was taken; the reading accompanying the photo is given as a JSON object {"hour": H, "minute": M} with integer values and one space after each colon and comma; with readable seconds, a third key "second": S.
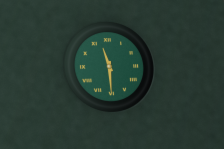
{"hour": 11, "minute": 30}
